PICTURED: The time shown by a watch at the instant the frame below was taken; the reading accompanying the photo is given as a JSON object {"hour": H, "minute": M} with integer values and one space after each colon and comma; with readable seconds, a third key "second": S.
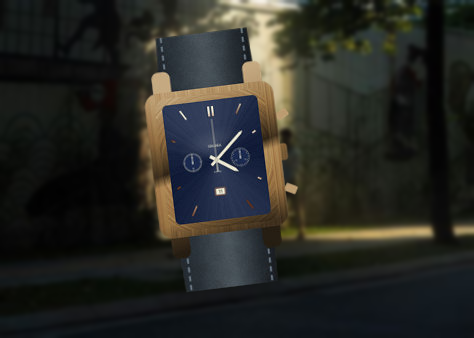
{"hour": 4, "minute": 8}
